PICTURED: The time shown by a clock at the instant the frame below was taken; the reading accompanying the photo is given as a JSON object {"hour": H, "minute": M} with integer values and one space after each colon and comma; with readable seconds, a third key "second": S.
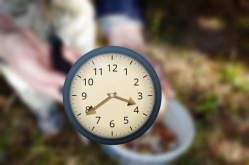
{"hour": 3, "minute": 39}
